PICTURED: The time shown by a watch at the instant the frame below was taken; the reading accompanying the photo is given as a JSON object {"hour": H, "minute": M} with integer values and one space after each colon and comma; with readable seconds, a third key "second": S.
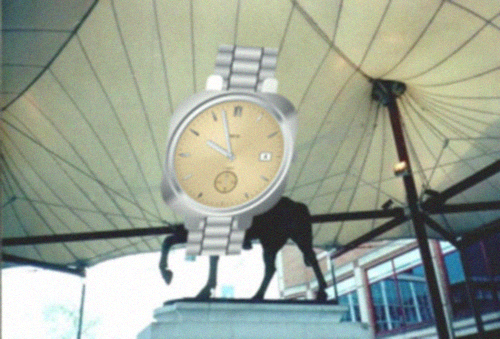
{"hour": 9, "minute": 57}
